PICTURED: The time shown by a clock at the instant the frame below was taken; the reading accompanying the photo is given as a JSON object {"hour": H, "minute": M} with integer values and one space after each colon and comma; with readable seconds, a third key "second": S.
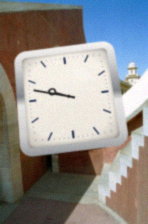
{"hour": 9, "minute": 48}
